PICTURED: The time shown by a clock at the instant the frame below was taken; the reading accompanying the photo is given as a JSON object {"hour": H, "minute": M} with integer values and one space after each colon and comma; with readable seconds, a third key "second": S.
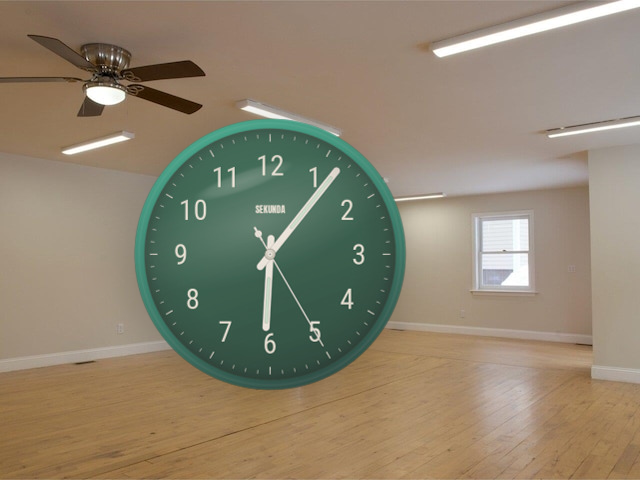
{"hour": 6, "minute": 6, "second": 25}
